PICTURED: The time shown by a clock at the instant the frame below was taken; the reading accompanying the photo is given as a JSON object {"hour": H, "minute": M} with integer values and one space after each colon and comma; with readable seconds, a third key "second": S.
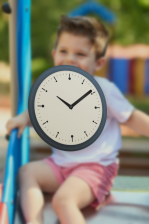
{"hour": 10, "minute": 9}
